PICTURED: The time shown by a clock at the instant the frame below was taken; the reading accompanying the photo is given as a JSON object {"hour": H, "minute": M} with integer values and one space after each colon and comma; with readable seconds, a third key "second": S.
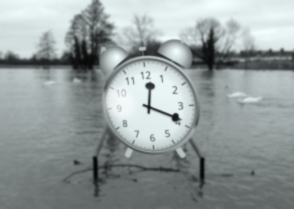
{"hour": 12, "minute": 19}
